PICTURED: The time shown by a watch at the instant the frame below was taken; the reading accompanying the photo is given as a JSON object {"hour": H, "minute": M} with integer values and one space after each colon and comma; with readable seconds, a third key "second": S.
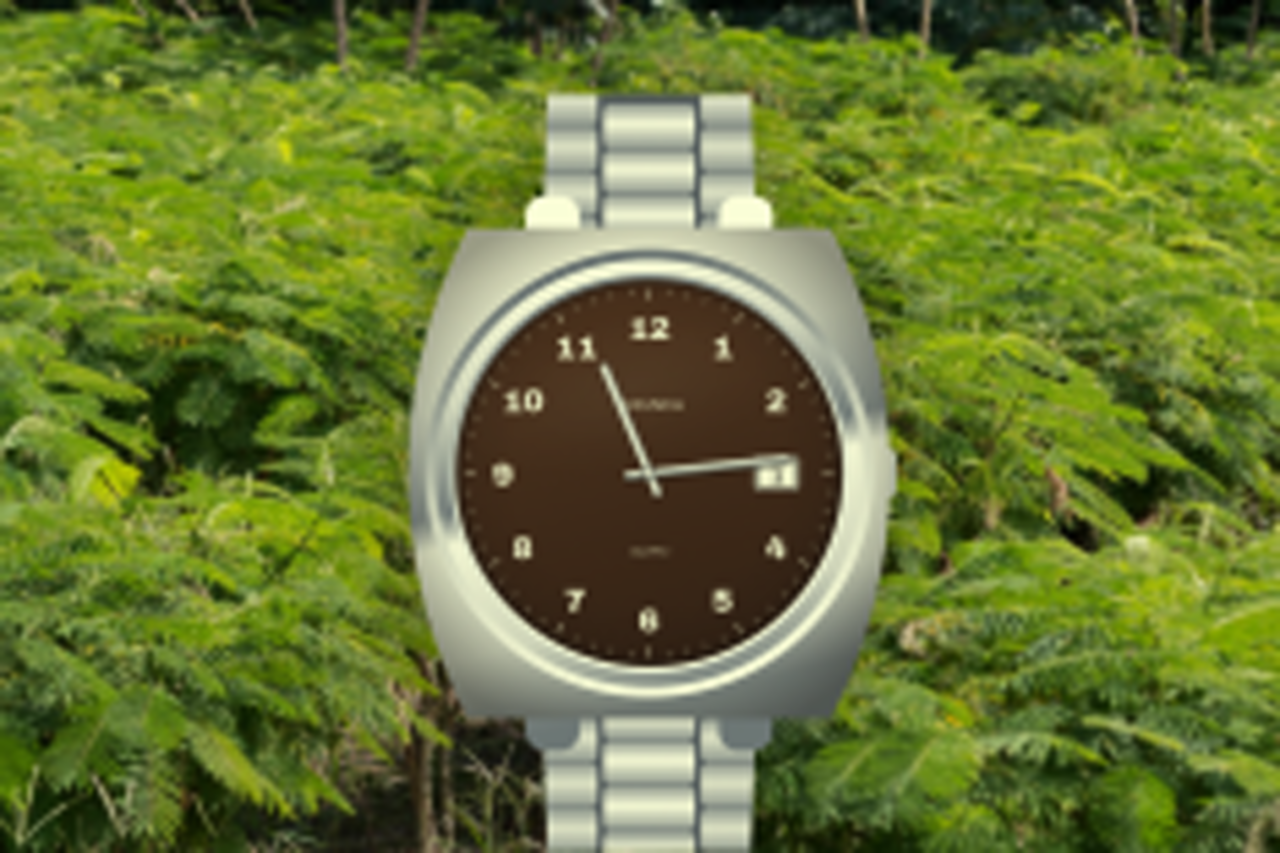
{"hour": 11, "minute": 14}
